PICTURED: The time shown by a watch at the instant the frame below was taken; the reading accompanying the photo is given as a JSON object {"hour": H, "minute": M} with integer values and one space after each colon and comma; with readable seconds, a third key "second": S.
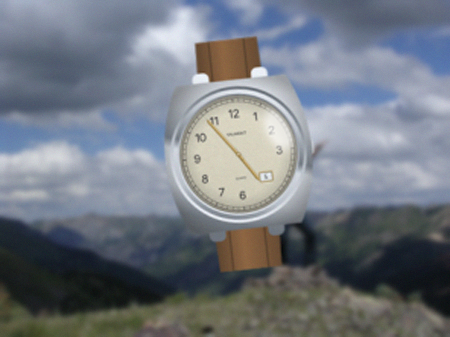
{"hour": 4, "minute": 54}
